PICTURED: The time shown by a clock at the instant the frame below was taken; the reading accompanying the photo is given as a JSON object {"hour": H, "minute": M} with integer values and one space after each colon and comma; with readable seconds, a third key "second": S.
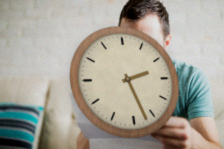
{"hour": 2, "minute": 27}
